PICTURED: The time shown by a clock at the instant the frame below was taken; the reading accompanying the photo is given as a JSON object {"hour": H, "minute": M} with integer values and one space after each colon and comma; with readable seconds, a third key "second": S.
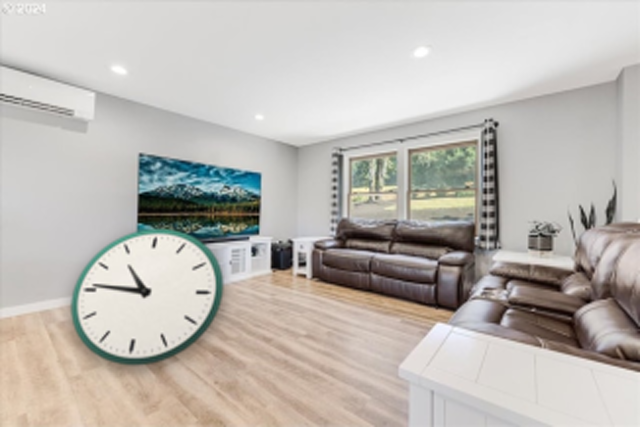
{"hour": 10, "minute": 46}
